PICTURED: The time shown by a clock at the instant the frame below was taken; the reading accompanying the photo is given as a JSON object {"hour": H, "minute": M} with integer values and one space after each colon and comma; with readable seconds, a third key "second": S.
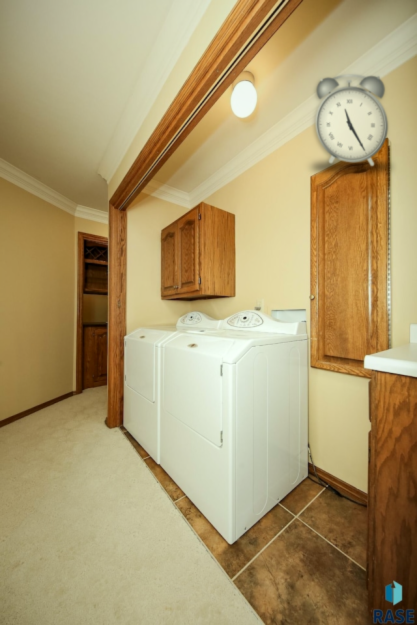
{"hour": 11, "minute": 25}
